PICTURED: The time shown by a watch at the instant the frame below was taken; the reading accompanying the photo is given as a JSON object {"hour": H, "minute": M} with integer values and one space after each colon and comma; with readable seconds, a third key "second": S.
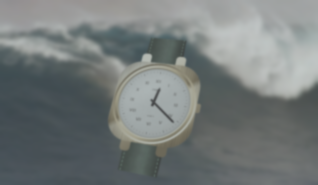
{"hour": 12, "minute": 21}
